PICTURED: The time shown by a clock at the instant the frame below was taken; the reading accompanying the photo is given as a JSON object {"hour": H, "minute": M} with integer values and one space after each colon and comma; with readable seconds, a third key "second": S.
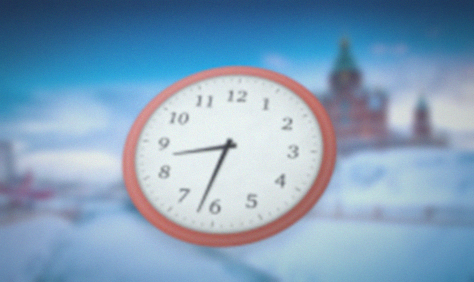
{"hour": 8, "minute": 32}
